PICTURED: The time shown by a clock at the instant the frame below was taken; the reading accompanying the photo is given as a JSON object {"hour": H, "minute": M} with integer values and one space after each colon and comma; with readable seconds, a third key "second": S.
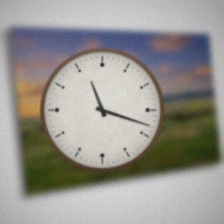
{"hour": 11, "minute": 18}
